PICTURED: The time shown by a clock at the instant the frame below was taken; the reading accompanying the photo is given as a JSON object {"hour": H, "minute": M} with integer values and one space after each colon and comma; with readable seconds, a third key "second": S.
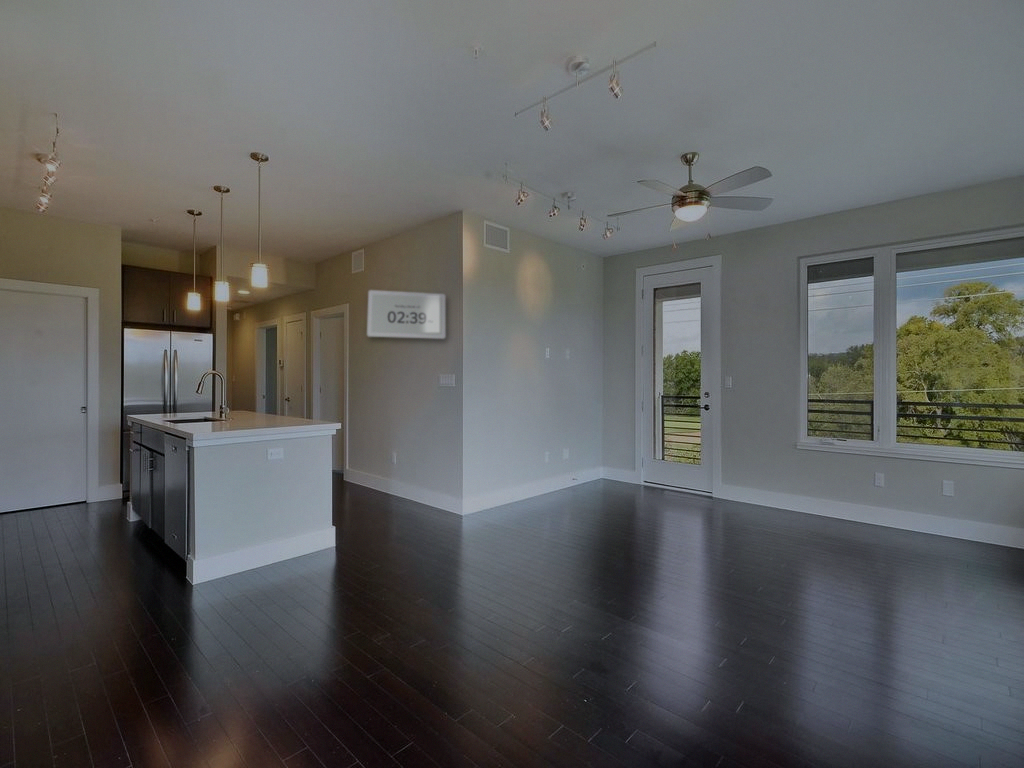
{"hour": 2, "minute": 39}
